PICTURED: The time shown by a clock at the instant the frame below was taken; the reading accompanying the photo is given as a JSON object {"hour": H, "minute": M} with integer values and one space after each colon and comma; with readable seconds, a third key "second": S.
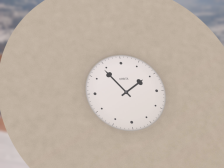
{"hour": 1, "minute": 54}
